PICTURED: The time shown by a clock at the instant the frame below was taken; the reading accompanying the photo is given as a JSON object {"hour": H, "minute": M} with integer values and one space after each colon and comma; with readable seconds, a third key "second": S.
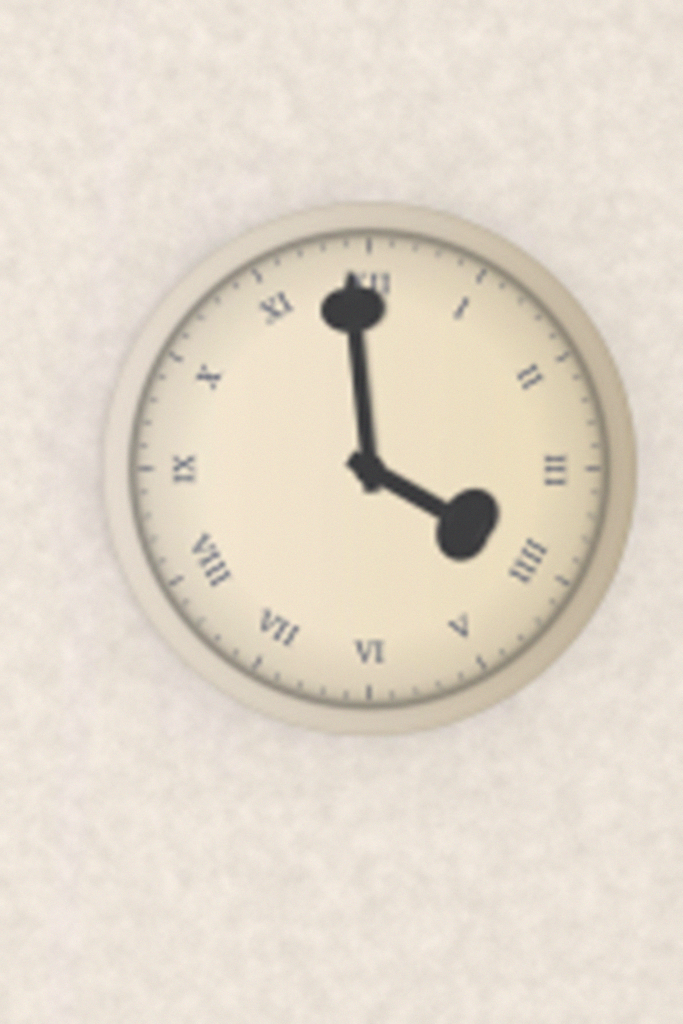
{"hour": 3, "minute": 59}
